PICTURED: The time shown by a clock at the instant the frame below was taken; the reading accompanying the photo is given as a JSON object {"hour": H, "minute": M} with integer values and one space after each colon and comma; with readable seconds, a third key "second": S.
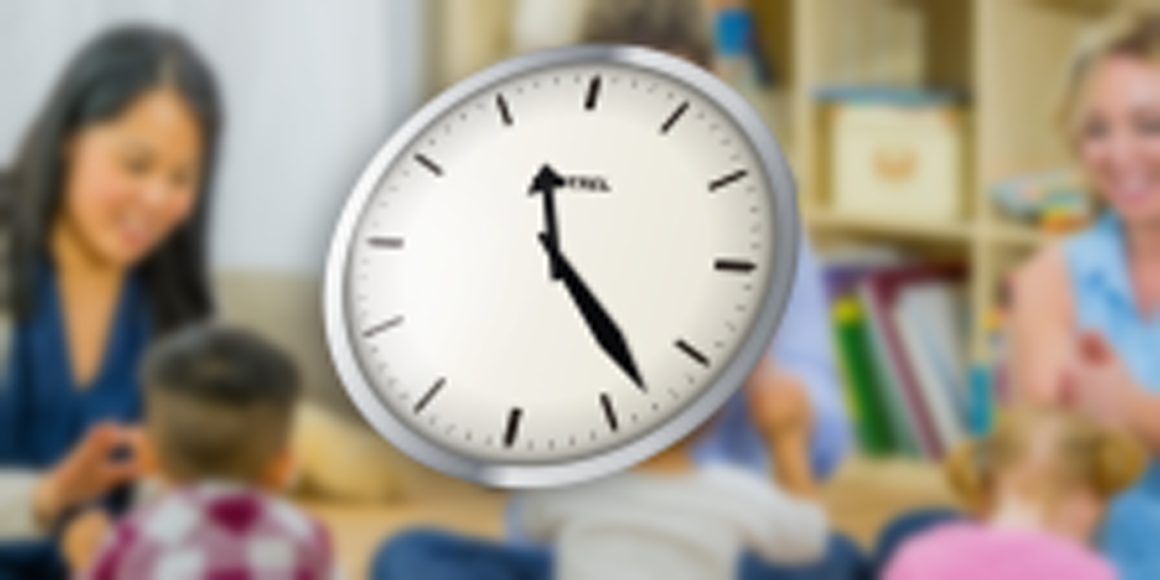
{"hour": 11, "minute": 23}
